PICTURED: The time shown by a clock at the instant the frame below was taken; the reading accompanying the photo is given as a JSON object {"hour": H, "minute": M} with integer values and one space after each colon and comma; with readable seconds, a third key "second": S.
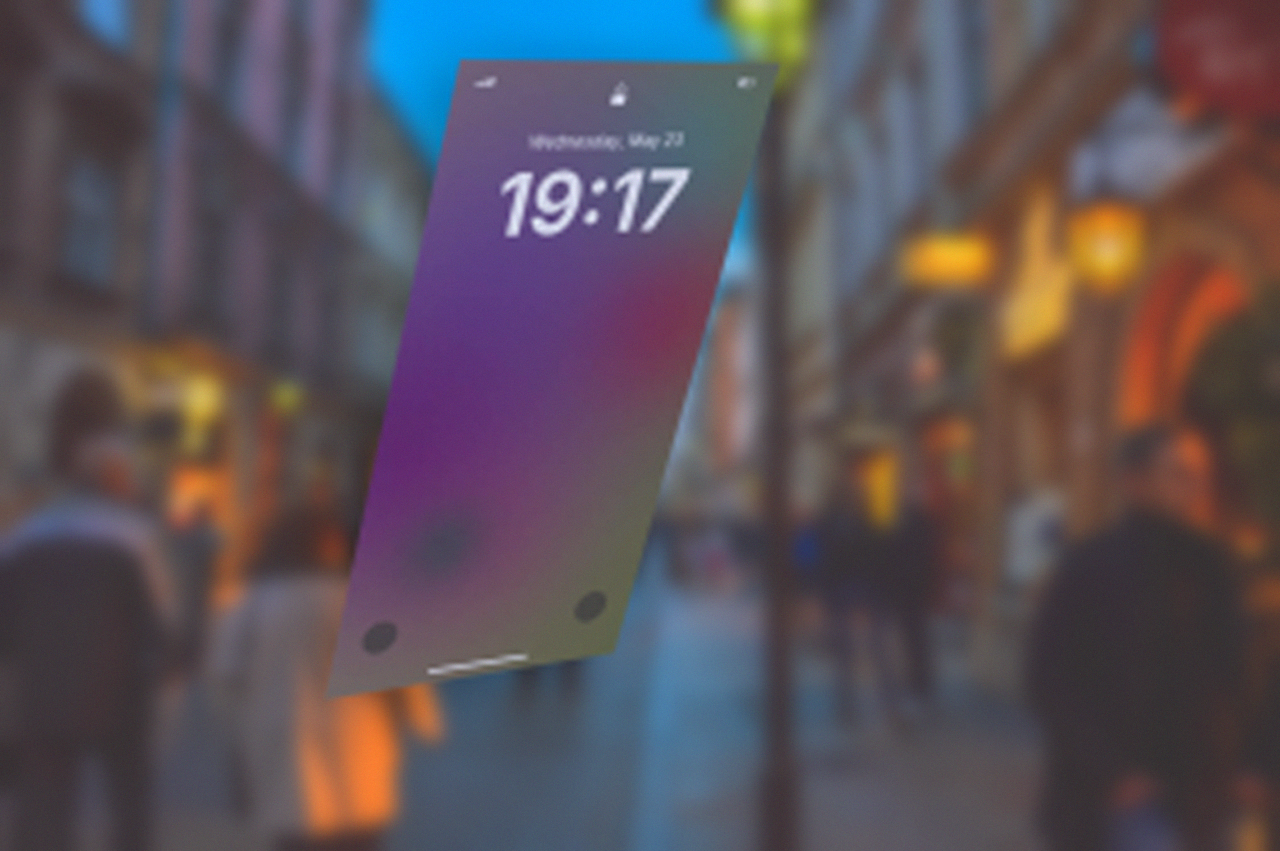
{"hour": 19, "minute": 17}
